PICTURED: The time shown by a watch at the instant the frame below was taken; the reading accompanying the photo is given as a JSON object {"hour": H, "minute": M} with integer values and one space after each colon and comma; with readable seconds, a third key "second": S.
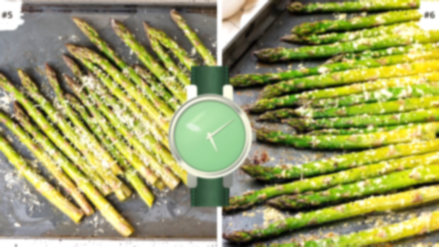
{"hour": 5, "minute": 9}
